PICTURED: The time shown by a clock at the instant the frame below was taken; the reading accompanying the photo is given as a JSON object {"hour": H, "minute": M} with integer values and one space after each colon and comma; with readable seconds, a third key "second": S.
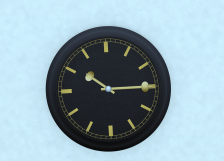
{"hour": 10, "minute": 15}
